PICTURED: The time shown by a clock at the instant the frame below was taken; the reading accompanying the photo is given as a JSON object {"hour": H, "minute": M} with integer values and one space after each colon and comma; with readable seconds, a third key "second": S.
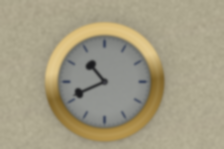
{"hour": 10, "minute": 41}
